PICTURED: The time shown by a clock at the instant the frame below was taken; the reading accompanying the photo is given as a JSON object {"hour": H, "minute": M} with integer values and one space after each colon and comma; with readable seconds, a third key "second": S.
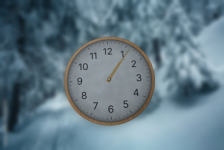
{"hour": 1, "minute": 6}
